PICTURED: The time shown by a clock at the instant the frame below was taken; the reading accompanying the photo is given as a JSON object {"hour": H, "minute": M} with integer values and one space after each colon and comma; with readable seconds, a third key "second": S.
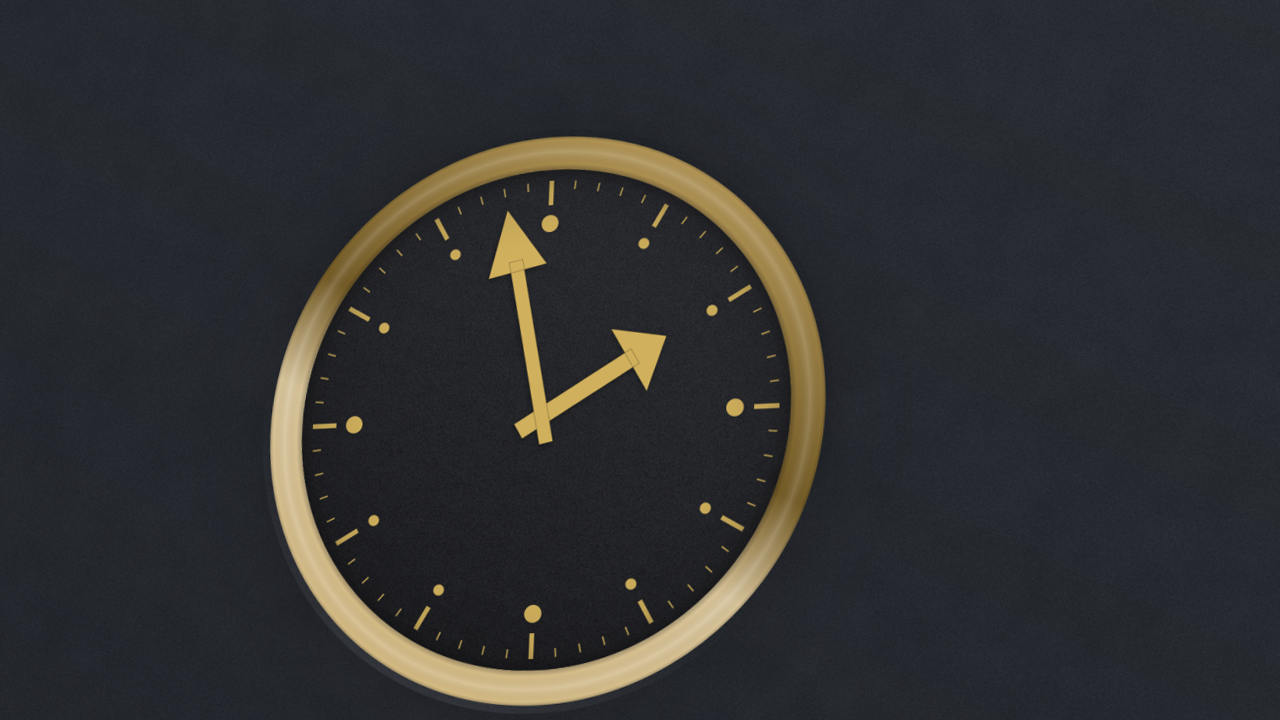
{"hour": 1, "minute": 58}
